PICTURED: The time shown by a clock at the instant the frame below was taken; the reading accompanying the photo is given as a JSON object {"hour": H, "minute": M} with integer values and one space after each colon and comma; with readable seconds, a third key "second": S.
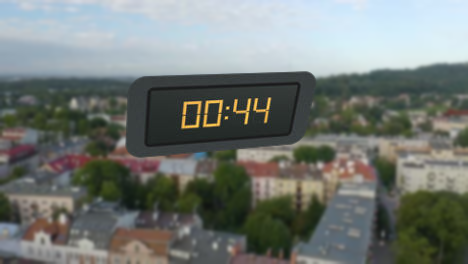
{"hour": 0, "minute": 44}
